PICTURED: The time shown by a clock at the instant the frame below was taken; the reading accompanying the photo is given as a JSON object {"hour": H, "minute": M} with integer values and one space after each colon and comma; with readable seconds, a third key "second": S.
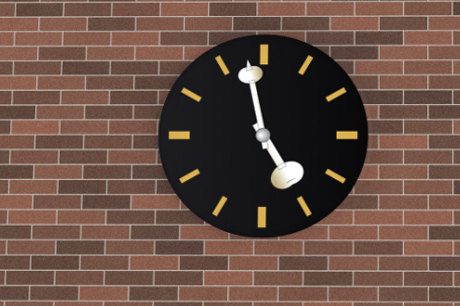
{"hour": 4, "minute": 58}
